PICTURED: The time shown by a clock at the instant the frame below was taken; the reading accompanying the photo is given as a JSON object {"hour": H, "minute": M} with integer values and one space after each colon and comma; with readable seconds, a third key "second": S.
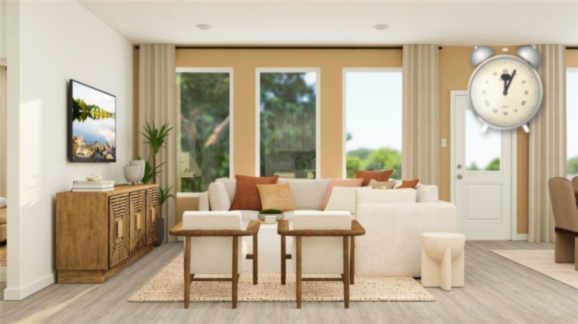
{"hour": 12, "minute": 4}
